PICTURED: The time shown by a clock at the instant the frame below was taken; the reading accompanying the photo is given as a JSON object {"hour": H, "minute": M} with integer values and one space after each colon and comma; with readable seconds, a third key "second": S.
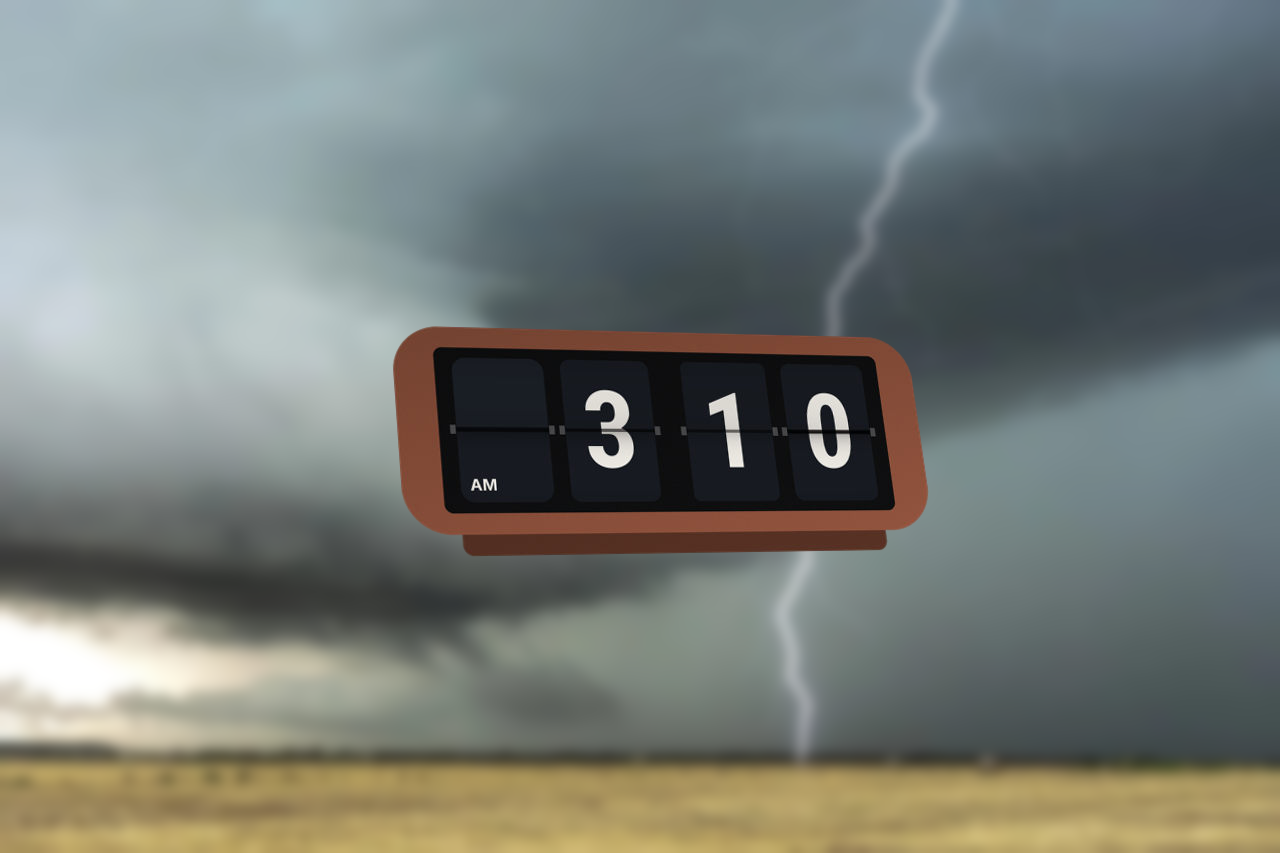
{"hour": 3, "minute": 10}
